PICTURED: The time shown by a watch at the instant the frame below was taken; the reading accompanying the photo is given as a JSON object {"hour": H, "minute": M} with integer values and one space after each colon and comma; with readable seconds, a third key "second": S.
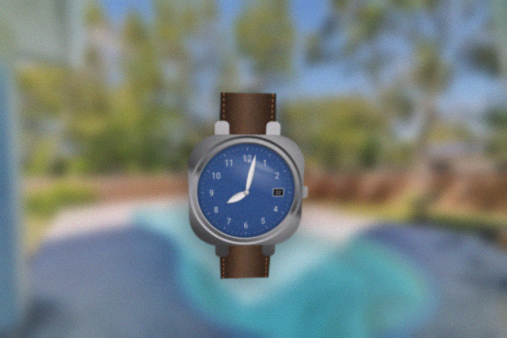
{"hour": 8, "minute": 2}
